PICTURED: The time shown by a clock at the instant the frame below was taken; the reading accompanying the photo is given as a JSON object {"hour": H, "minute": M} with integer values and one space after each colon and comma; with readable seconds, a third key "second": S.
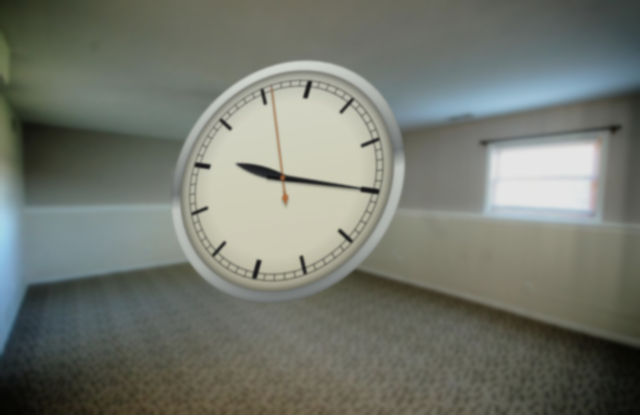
{"hour": 9, "minute": 14, "second": 56}
